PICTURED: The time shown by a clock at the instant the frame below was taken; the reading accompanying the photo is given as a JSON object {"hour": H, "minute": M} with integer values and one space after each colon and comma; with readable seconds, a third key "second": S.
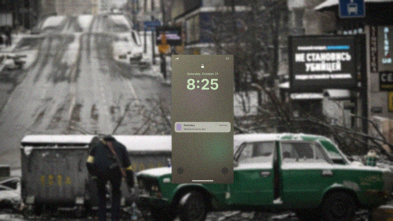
{"hour": 8, "minute": 25}
